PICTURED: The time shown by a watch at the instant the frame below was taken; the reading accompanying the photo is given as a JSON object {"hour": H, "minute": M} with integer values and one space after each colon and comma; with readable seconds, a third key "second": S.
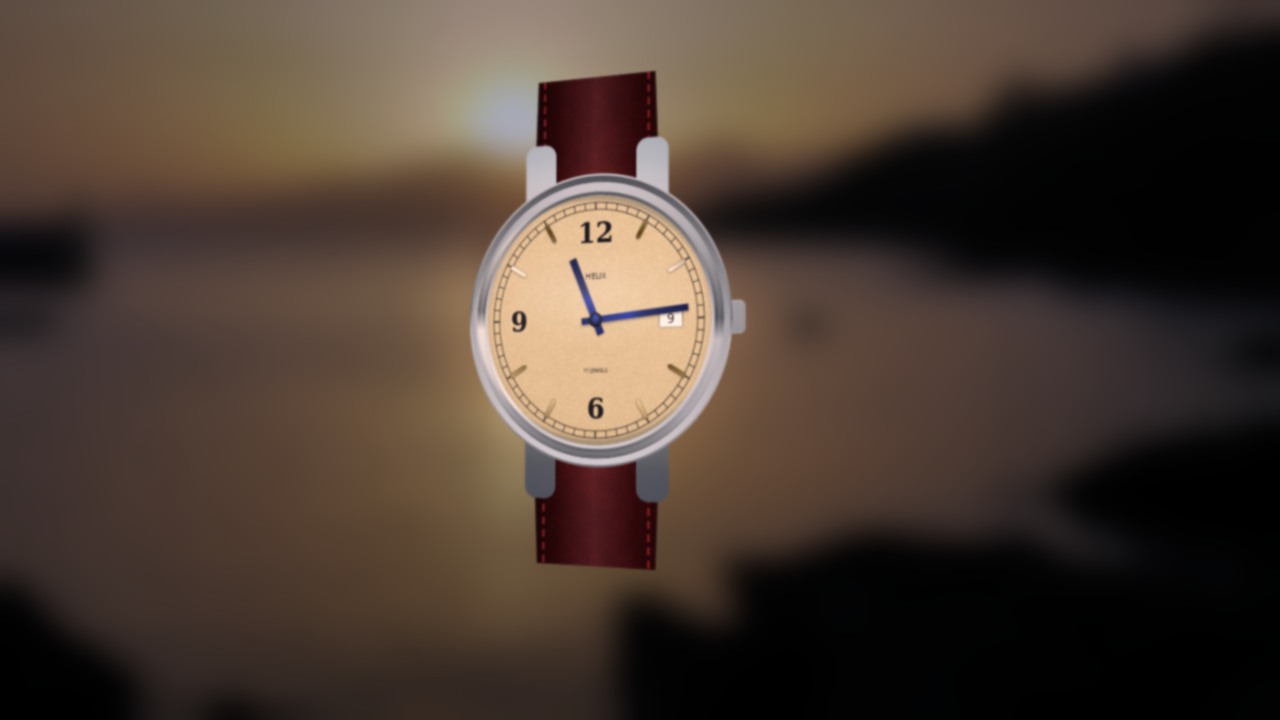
{"hour": 11, "minute": 14}
